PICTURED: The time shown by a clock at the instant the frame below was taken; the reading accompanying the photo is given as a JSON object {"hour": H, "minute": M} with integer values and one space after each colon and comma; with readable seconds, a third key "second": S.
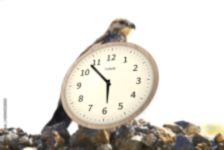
{"hour": 5, "minute": 53}
